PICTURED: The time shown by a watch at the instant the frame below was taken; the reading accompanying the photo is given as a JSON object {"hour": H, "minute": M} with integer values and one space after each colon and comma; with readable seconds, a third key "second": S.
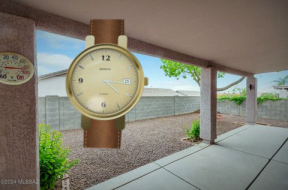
{"hour": 4, "minute": 16}
